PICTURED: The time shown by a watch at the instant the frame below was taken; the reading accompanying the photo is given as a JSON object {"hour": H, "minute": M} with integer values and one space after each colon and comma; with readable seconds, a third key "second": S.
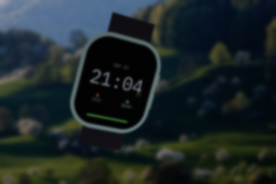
{"hour": 21, "minute": 4}
